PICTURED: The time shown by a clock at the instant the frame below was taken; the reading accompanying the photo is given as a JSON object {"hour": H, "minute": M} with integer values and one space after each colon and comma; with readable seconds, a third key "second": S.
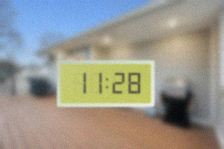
{"hour": 11, "minute": 28}
